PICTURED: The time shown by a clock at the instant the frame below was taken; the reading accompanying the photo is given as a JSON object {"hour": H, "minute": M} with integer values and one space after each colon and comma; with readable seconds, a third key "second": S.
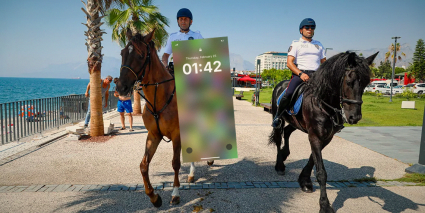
{"hour": 1, "minute": 42}
